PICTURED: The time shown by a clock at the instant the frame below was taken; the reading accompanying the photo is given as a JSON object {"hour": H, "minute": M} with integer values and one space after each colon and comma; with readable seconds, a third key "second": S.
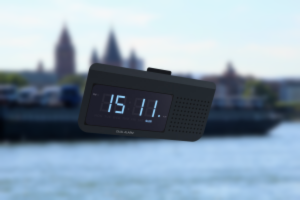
{"hour": 15, "minute": 11}
